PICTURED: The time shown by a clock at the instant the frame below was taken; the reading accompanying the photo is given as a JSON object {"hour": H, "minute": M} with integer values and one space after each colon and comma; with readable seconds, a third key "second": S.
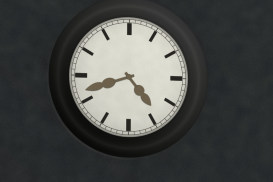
{"hour": 4, "minute": 42}
